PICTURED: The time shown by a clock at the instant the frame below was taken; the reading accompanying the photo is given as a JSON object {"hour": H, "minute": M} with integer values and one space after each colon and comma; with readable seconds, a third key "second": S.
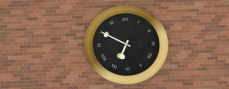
{"hour": 6, "minute": 50}
